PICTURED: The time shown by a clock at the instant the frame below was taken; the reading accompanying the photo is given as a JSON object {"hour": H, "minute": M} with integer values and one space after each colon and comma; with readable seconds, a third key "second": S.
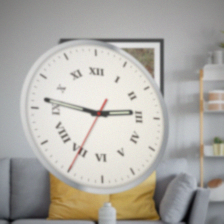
{"hour": 2, "minute": 46, "second": 35}
